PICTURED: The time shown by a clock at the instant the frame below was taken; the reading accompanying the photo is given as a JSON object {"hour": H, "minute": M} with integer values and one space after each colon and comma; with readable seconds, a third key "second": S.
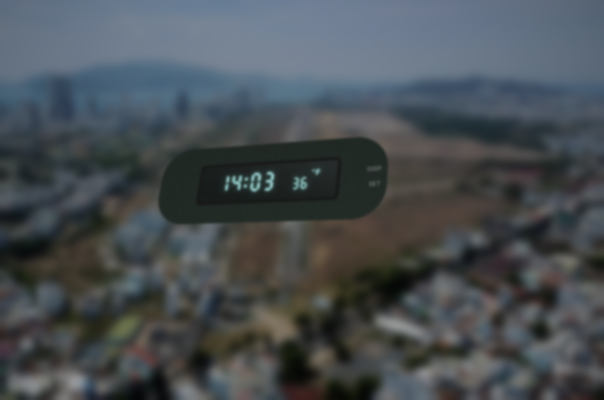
{"hour": 14, "minute": 3}
